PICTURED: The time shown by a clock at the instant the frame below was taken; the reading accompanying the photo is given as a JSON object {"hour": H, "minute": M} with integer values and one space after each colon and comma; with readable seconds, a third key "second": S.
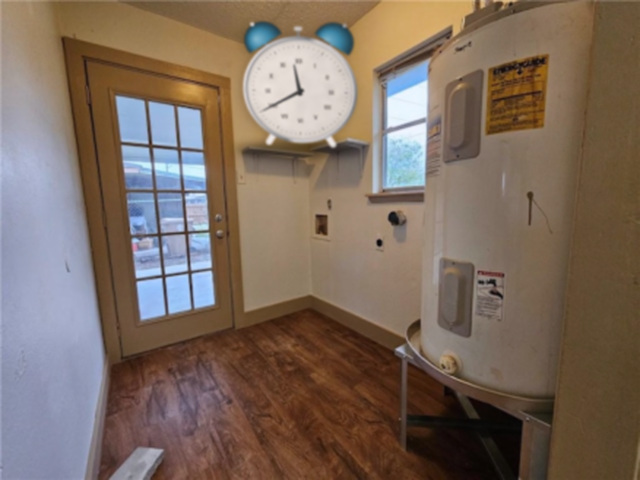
{"hour": 11, "minute": 40}
